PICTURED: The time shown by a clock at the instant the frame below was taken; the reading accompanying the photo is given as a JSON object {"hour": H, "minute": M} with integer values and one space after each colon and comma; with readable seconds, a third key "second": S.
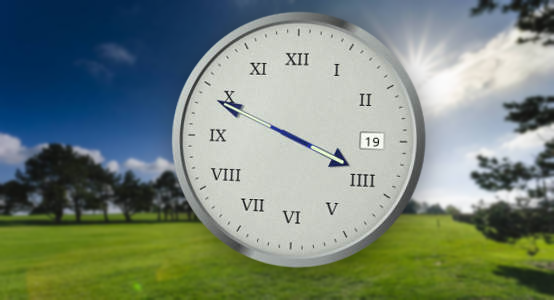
{"hour": 3, "minute": 49}
